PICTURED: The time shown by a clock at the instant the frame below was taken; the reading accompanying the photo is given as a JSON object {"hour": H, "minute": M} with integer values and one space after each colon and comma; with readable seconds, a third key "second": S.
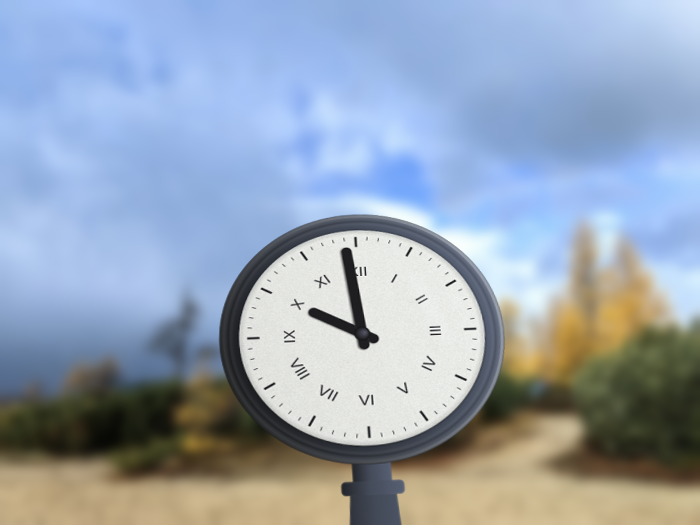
{"hour": 9, "minute": 59}
